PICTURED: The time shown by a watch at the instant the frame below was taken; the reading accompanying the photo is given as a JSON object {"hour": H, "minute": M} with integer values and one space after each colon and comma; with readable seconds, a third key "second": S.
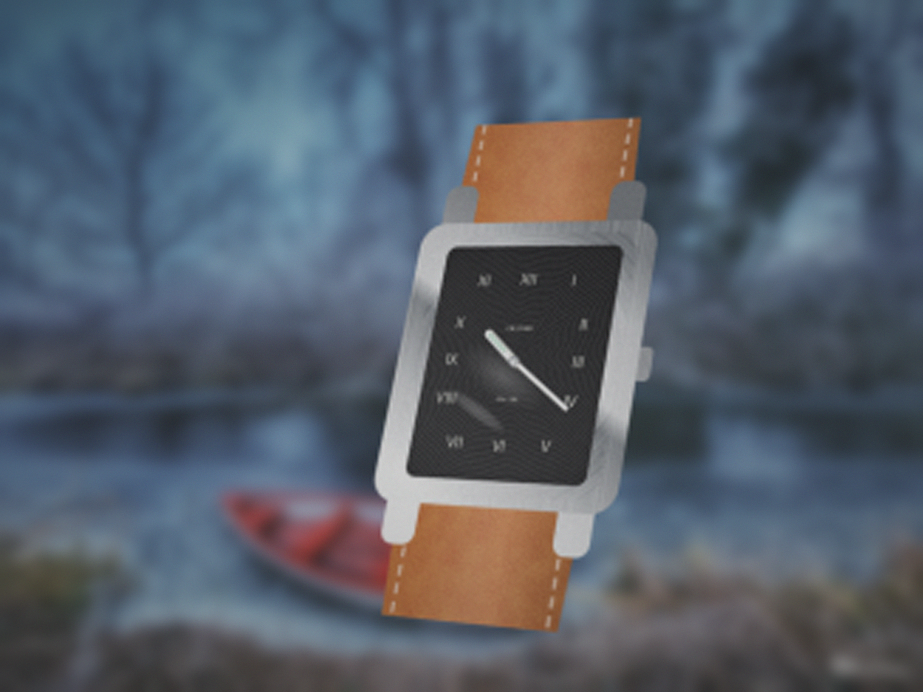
{"hour": 10, "minute": 21}
